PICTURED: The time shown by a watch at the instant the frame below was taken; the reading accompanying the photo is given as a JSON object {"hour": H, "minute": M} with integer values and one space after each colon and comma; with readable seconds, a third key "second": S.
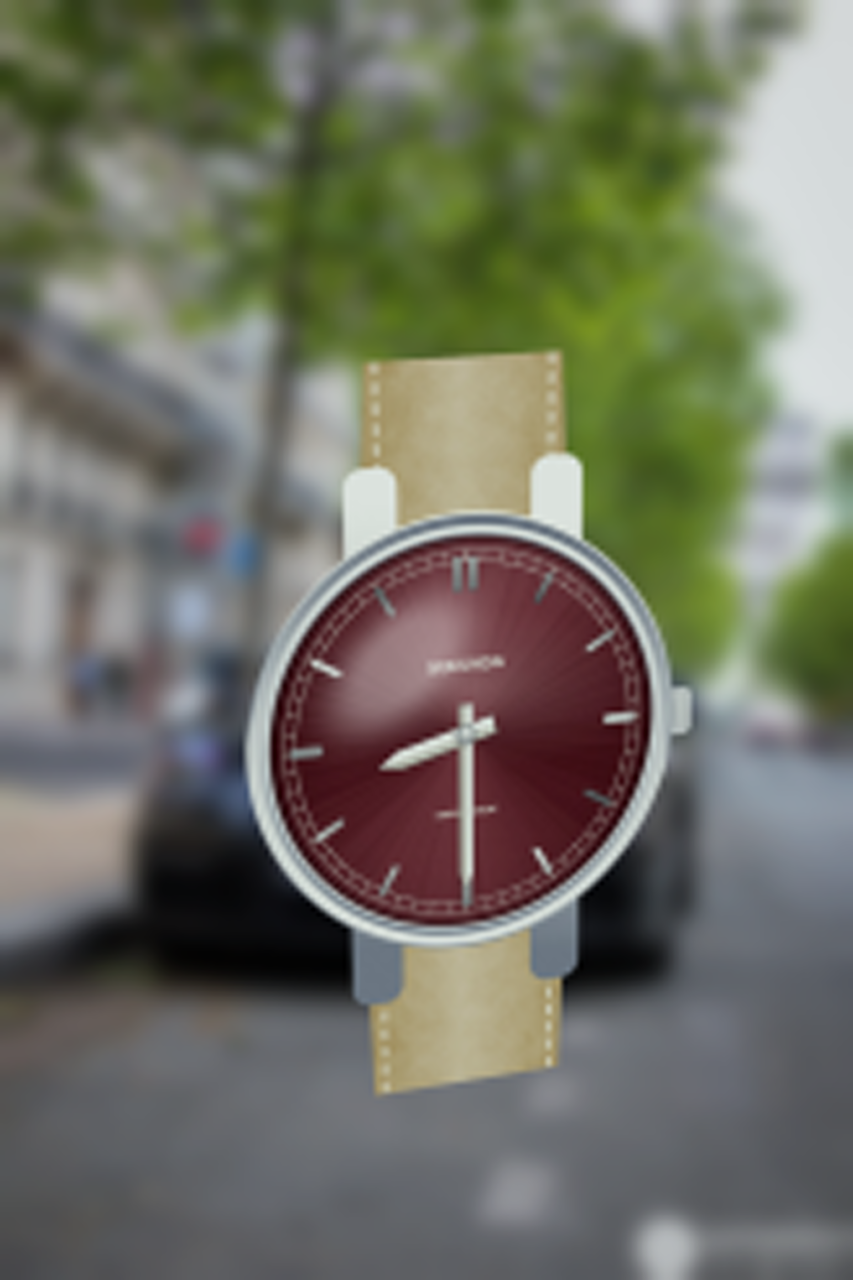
{"hour": 8, "minute": 30}
